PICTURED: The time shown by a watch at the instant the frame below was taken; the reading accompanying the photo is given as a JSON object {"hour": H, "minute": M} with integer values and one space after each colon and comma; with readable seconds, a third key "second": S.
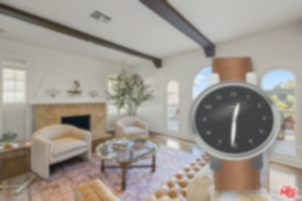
{"hour": 12, "minute": 31}
